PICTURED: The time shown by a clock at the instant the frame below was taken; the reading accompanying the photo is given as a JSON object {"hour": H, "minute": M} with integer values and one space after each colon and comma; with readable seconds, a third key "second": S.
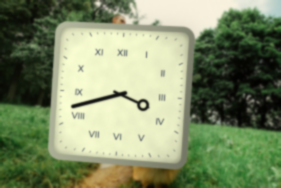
{"hour": 3, "minute": 42}
